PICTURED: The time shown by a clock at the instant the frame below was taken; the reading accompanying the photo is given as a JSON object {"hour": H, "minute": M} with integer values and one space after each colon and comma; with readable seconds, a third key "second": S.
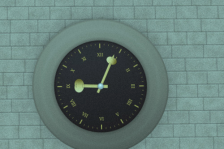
{"hour": 9, "minute": 4}
